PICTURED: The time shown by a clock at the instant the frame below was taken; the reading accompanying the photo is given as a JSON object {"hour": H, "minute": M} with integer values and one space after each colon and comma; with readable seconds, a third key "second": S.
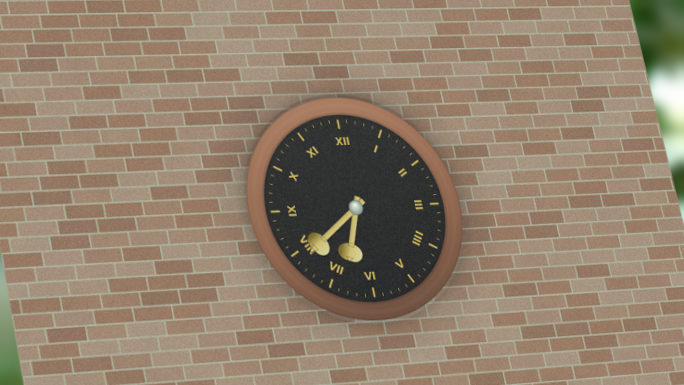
{"hour": 6, "minute": 39}
